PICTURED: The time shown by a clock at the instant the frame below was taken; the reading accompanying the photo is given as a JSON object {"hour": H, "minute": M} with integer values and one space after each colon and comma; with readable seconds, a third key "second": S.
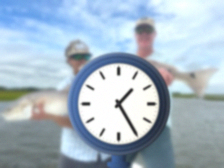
{"hour": 1, "minute": 25}
